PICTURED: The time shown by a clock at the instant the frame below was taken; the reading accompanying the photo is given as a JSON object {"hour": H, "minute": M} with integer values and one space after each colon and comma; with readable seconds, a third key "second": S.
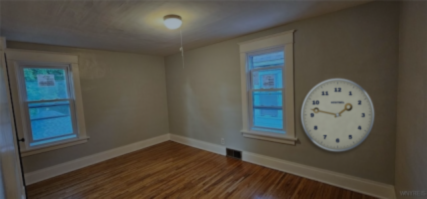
{"hour": 1, "minute": 47}
